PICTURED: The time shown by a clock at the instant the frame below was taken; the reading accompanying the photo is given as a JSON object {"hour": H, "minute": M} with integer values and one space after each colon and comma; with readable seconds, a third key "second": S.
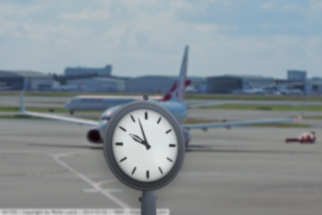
{"hour": 9, "minute": 57}
